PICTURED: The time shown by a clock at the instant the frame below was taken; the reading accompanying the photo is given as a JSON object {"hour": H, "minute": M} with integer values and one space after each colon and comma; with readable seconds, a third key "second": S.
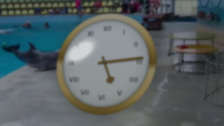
{"hour": 5, "minute": 14}
